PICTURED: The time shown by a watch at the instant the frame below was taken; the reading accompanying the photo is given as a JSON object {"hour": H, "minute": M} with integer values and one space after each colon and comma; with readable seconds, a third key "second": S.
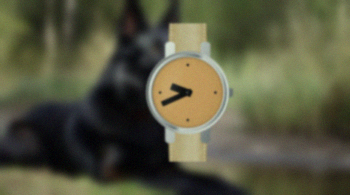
{"hour": 9, "minute": 41}
